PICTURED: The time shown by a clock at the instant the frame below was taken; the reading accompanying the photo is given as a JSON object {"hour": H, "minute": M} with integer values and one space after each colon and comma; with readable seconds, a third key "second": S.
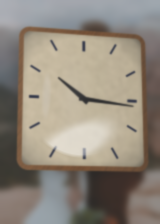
{"hour": 10, "minute": 16}
